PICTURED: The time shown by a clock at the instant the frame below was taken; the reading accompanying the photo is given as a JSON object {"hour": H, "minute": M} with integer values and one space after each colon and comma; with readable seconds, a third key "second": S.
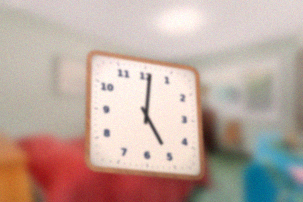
{"hour": 5, "minute": 1}
